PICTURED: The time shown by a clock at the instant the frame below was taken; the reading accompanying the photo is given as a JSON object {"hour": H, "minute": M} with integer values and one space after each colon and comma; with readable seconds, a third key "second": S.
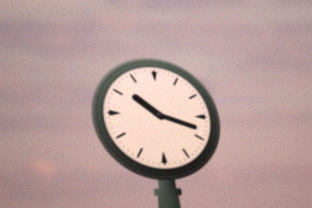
{"hour": 10, "minute": 18}
